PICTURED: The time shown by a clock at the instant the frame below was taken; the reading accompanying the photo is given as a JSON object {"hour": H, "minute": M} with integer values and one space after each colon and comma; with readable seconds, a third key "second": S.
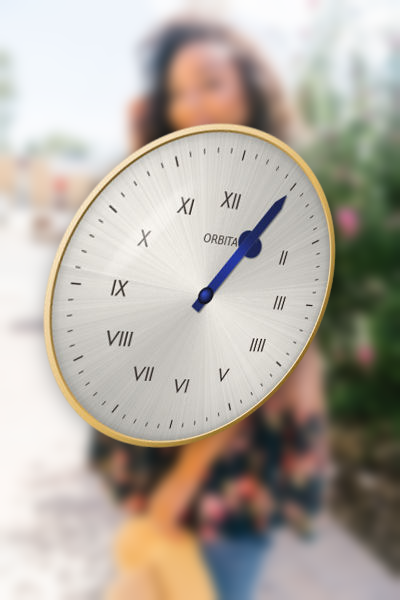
{"hour": 1, "minute": 5}
